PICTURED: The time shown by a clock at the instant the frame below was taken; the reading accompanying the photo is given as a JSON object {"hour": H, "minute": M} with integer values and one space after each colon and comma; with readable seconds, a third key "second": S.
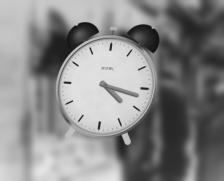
{"hour": 4, "minute": 17}
